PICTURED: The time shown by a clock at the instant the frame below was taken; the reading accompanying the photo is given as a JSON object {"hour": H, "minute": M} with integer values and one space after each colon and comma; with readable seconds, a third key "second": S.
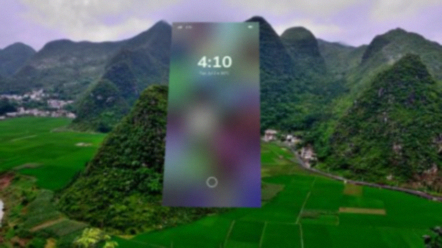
{"hour": 4, "minute": 10}
